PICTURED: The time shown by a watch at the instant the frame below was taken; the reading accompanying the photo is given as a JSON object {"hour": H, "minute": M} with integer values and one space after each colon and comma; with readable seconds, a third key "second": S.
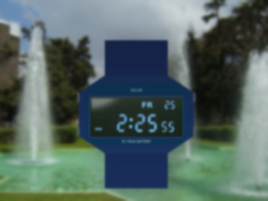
{"hour": 2, "minute": 25}
